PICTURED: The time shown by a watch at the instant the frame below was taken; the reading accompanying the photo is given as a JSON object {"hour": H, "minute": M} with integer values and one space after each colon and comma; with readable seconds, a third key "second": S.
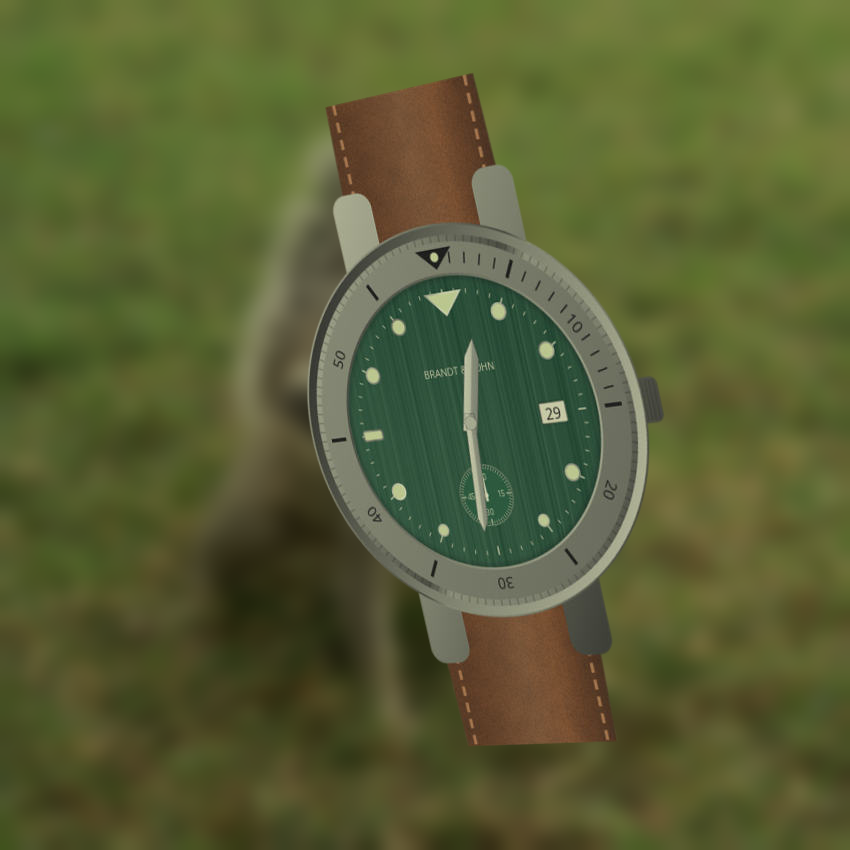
{"hour": 12, "minute": 31}
